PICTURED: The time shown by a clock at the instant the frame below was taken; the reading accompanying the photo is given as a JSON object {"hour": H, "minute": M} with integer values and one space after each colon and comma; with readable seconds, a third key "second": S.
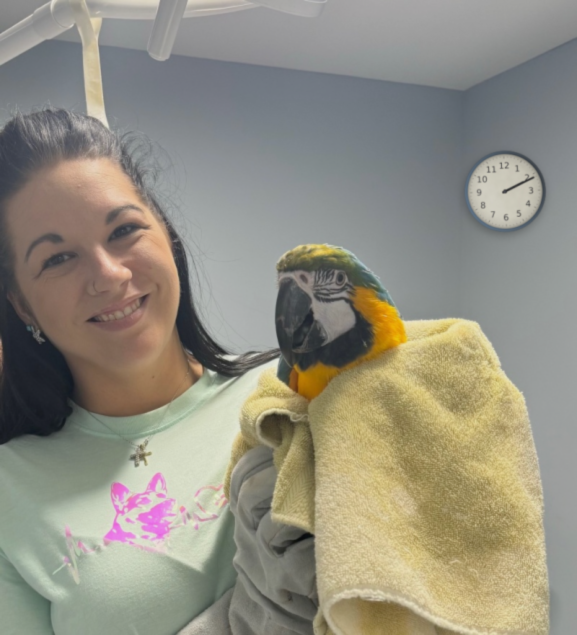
{"hour": 2, "minute": 11}
